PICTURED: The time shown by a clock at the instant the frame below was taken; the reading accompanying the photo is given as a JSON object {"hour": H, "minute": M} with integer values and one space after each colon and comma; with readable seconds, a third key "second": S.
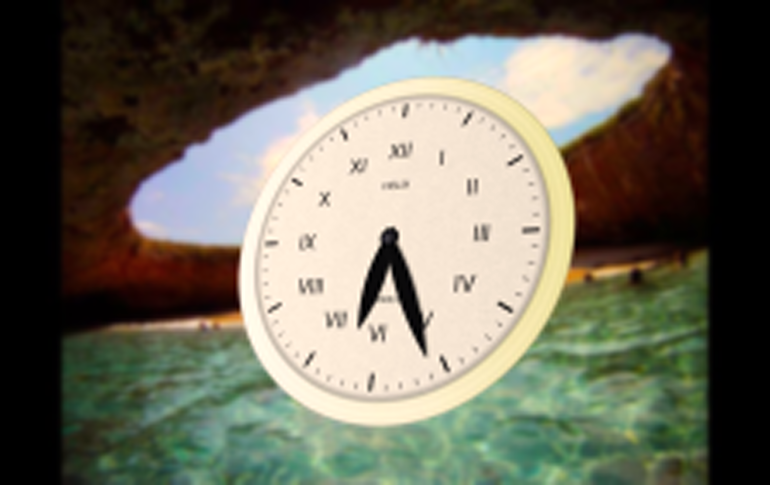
{"hour": 6, "minute": 26}
